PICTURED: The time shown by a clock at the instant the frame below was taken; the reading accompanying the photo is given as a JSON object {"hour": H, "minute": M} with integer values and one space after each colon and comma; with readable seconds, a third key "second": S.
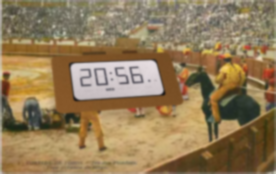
{"hour": 20, "minute": 56}
